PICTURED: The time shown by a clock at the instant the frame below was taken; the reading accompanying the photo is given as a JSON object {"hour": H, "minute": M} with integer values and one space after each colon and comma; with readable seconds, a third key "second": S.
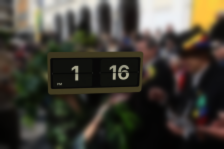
{"hour": 1, "minute": 16}
